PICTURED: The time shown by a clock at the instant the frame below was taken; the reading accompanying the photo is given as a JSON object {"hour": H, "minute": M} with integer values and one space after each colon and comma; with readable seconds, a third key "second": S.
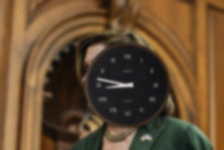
{"hour": 8, "minute": 47}
